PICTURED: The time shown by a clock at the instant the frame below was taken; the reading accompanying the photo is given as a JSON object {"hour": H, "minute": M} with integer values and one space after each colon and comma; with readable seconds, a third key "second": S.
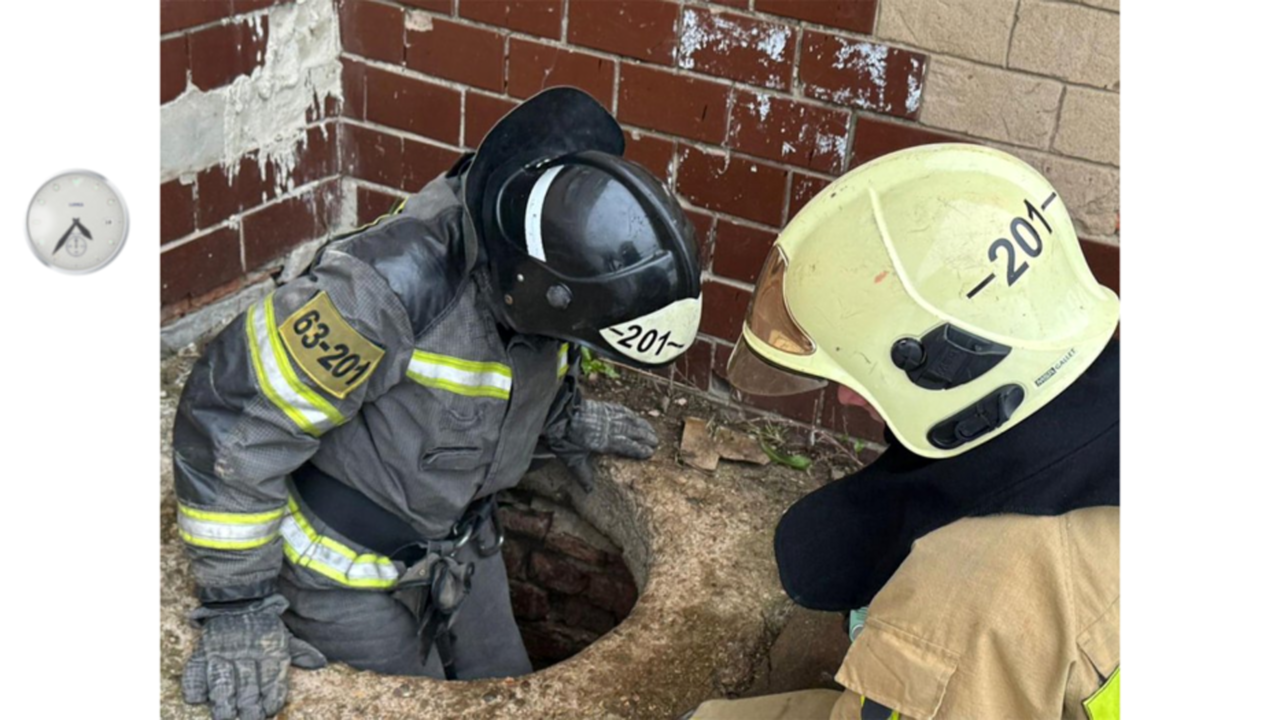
{"hour": 4, "minute": 36}
